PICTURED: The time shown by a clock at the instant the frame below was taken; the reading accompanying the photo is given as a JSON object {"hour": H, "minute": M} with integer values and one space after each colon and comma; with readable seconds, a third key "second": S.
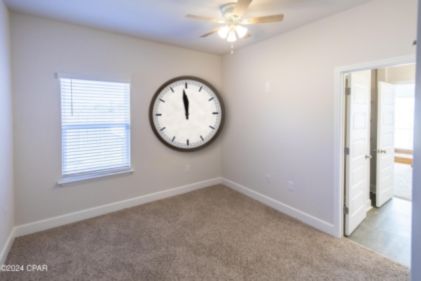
{"hour": 11, "minute": 59}
